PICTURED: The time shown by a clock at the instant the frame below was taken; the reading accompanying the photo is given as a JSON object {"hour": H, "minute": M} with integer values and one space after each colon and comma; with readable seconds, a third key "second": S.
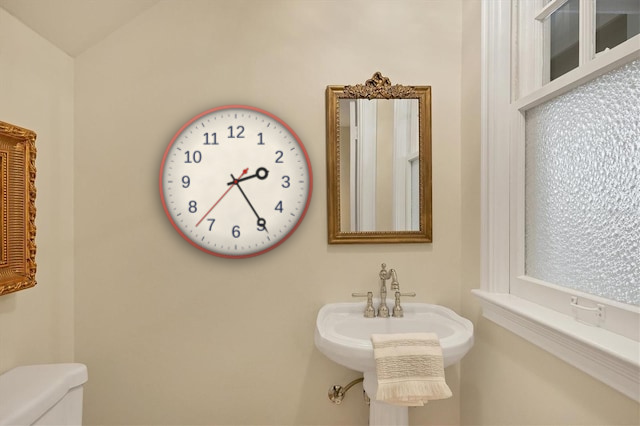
{"hour": 2, "minute": 24, "second": 37}
